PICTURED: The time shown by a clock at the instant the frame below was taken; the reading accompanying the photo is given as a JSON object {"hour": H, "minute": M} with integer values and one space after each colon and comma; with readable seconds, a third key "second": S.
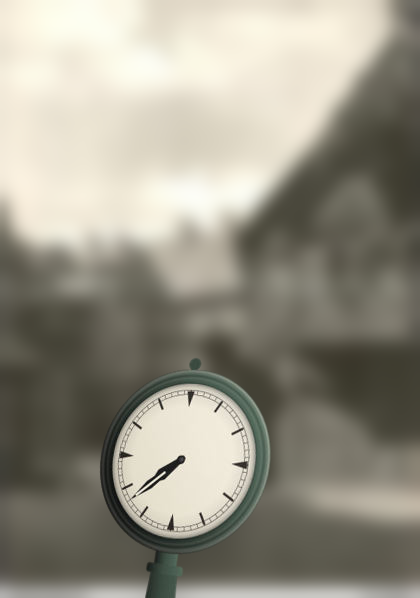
{"hour": 7, "minute": 38}
